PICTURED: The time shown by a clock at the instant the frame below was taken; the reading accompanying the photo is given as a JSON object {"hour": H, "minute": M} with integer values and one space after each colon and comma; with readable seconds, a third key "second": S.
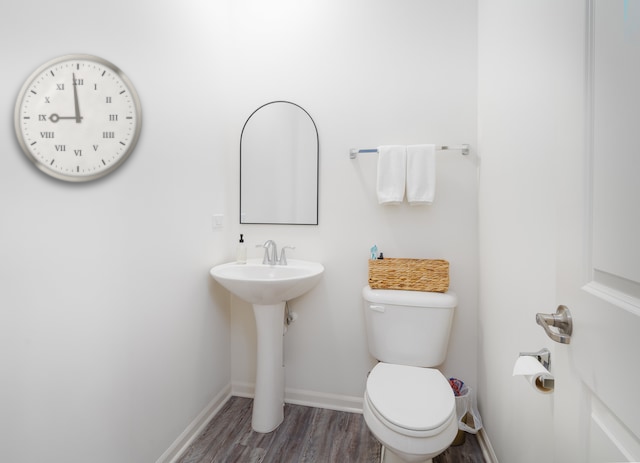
{"hour": 8, "minute": 59}
